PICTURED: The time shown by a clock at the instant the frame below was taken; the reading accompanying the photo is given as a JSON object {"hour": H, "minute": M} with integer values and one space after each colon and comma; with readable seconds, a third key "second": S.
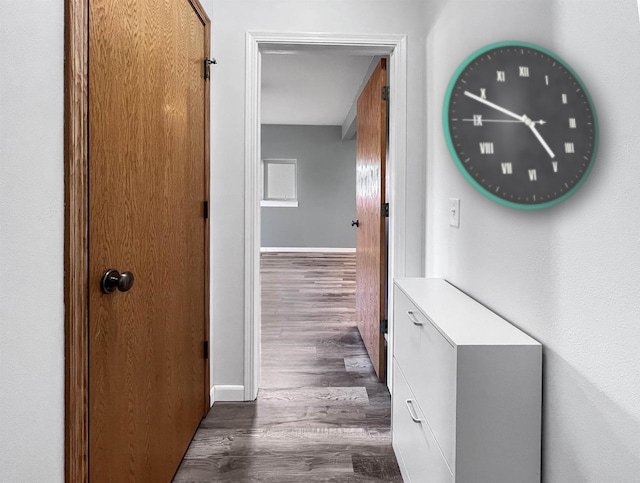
{"hour": 4, "minute": 48, "second": 45}
